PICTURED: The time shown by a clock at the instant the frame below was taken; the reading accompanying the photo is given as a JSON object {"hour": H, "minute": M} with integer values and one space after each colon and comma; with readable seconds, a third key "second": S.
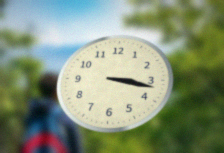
{"hour": 3, "minute": 17}
